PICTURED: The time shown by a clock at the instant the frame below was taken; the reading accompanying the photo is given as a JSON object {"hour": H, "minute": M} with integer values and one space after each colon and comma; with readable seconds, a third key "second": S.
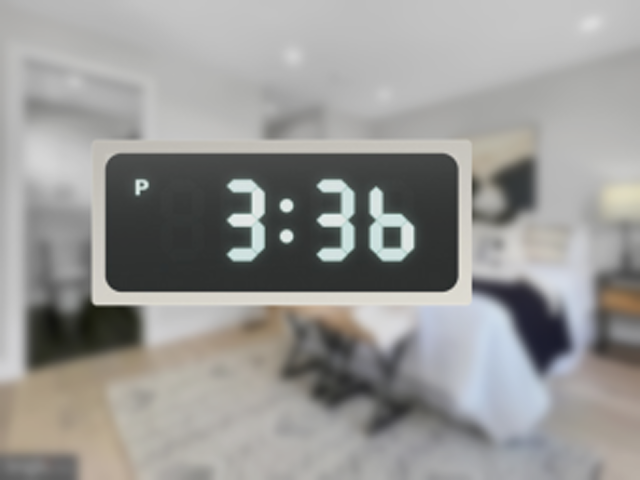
{"hour": 3, "minute": 36}
